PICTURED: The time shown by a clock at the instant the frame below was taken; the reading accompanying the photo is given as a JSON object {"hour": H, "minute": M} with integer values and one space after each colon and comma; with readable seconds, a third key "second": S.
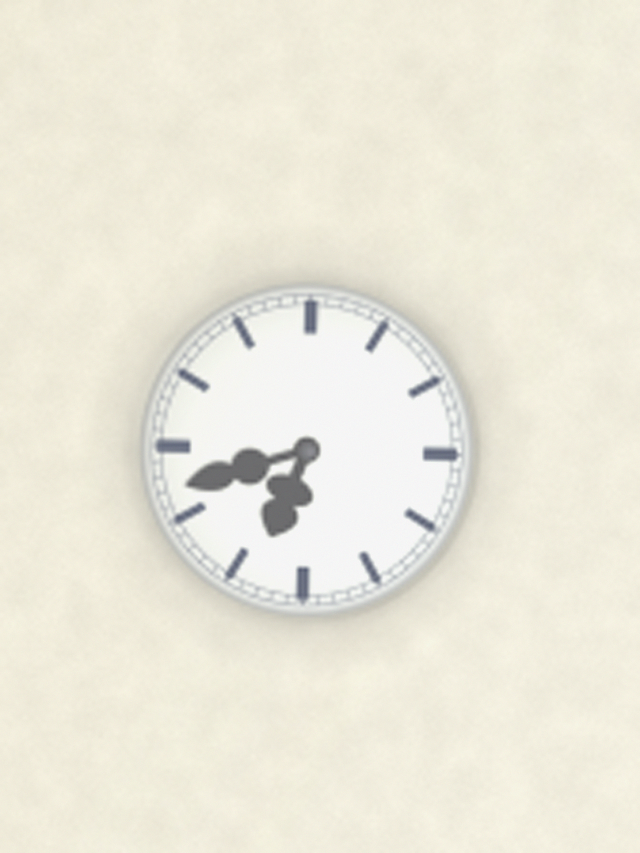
{"hour": 6, "minute": 42}
